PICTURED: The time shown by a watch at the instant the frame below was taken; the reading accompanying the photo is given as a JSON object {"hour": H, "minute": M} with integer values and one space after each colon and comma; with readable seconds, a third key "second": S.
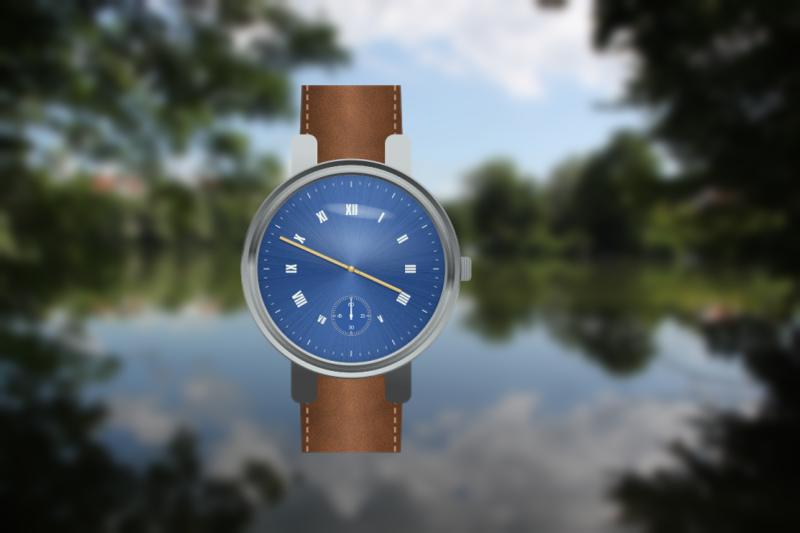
{"hour": 3, "minute": 49}
